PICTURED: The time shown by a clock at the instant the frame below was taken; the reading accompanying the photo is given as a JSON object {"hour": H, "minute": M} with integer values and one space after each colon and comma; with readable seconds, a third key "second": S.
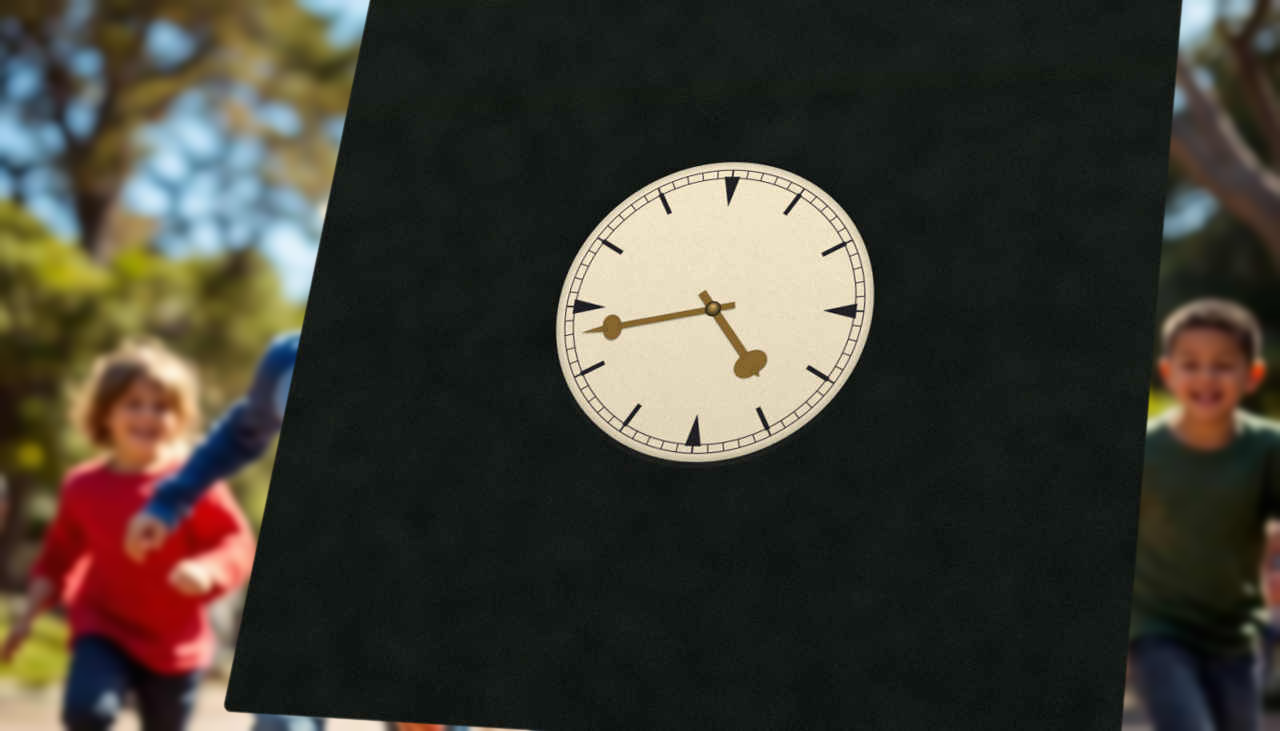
{"hour": 4, "minute": 43}
